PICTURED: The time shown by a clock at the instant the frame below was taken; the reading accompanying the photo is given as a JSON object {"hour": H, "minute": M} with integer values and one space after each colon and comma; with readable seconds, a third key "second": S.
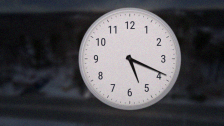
{"hour": 5, "minute": 19}
